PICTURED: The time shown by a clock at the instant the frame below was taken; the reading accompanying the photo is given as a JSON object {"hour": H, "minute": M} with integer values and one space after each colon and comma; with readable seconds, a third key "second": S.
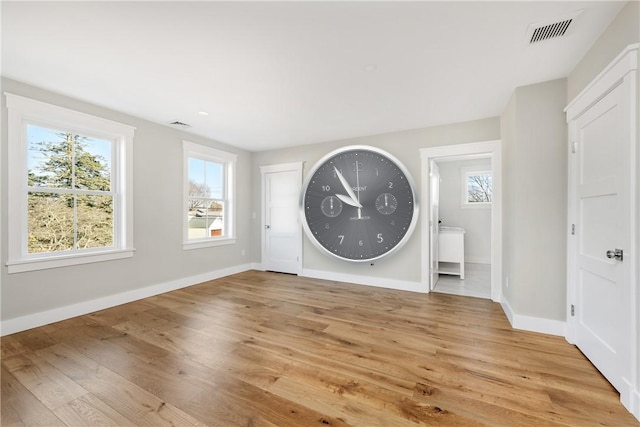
{"hour": 9, "minute": 55}
